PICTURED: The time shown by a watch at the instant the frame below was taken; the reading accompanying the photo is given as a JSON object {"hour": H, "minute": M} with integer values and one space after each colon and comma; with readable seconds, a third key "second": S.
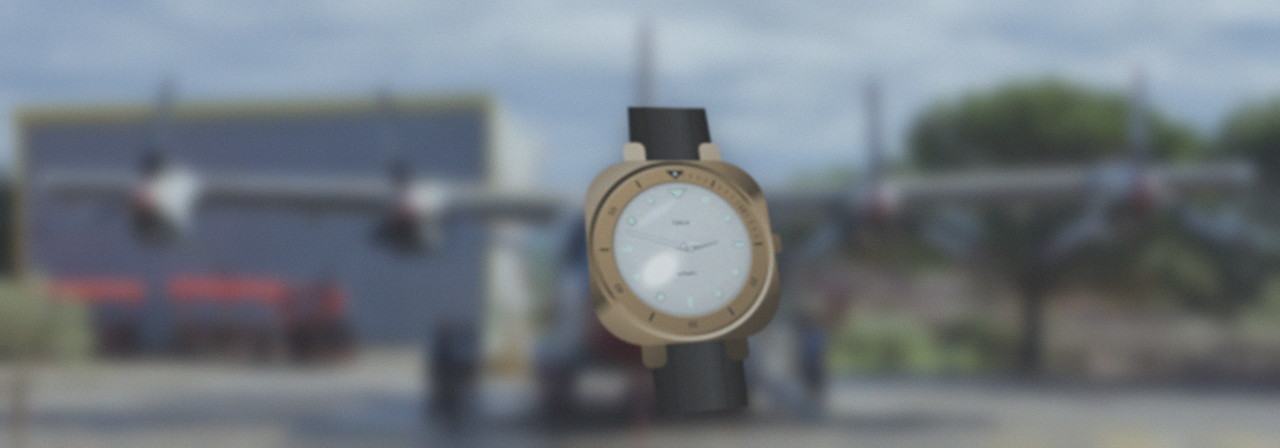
{"hour": 2, "minute": 48}
